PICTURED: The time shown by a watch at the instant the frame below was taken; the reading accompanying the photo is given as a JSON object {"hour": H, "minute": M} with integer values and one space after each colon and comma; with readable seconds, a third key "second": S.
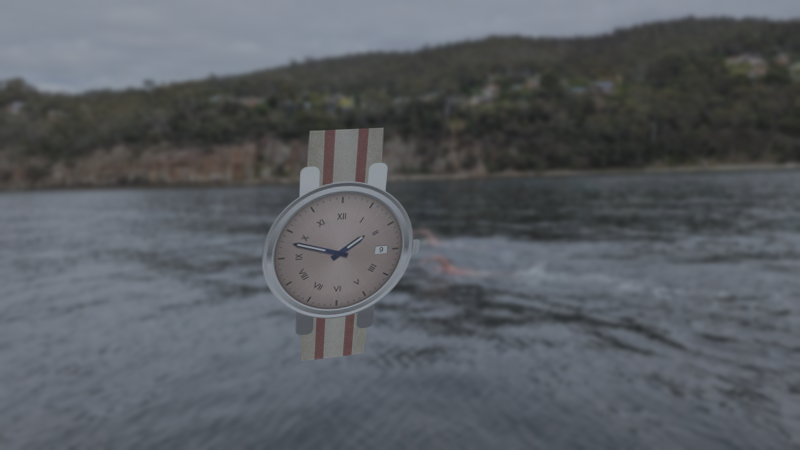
{"hour": 1, "minute": 48}
